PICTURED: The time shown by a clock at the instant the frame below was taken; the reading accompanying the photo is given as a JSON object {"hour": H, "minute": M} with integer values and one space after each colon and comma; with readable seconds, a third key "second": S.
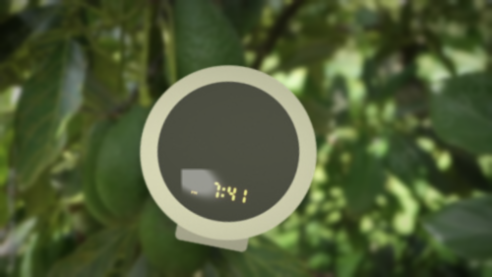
{"hour": 7, "minute": 41}
